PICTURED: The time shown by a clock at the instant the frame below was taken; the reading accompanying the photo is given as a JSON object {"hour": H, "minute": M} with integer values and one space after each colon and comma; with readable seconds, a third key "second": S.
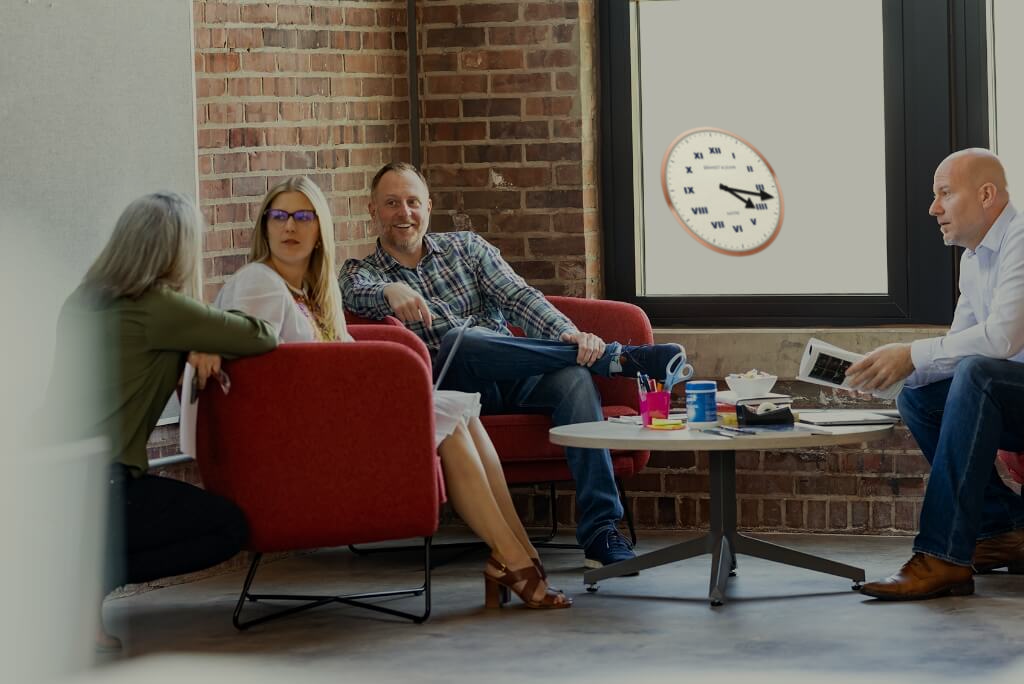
{"hour": 4, "minute": 17}
